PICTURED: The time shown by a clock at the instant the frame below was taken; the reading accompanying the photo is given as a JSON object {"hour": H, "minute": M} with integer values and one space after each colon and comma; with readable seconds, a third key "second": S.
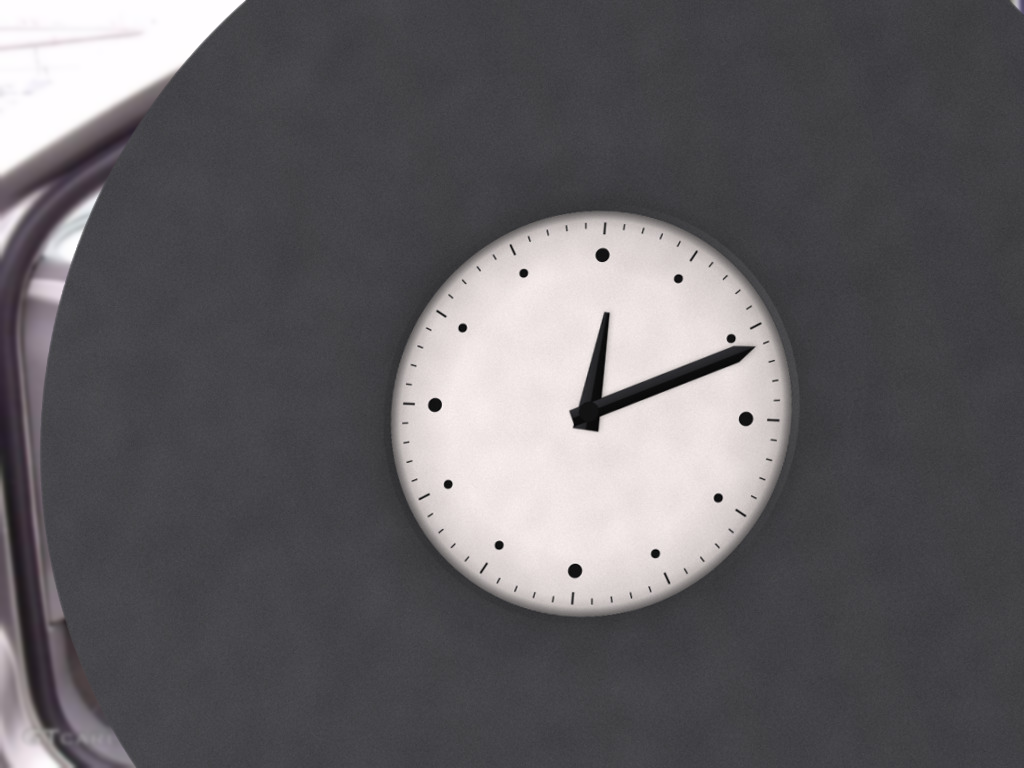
{"hour": 12, "minute": 11}
